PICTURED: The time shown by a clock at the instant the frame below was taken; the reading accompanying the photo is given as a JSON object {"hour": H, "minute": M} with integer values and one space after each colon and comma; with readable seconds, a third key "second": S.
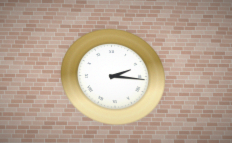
{"hour": 2, "minute": 16}
